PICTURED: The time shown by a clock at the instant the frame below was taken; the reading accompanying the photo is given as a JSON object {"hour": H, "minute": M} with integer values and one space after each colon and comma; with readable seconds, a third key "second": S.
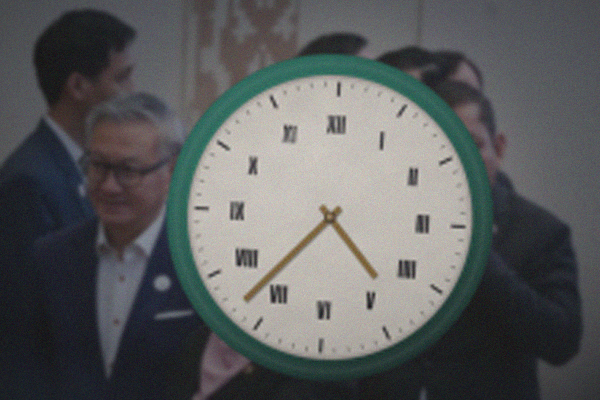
{"hour": 4, "minute": 37}
